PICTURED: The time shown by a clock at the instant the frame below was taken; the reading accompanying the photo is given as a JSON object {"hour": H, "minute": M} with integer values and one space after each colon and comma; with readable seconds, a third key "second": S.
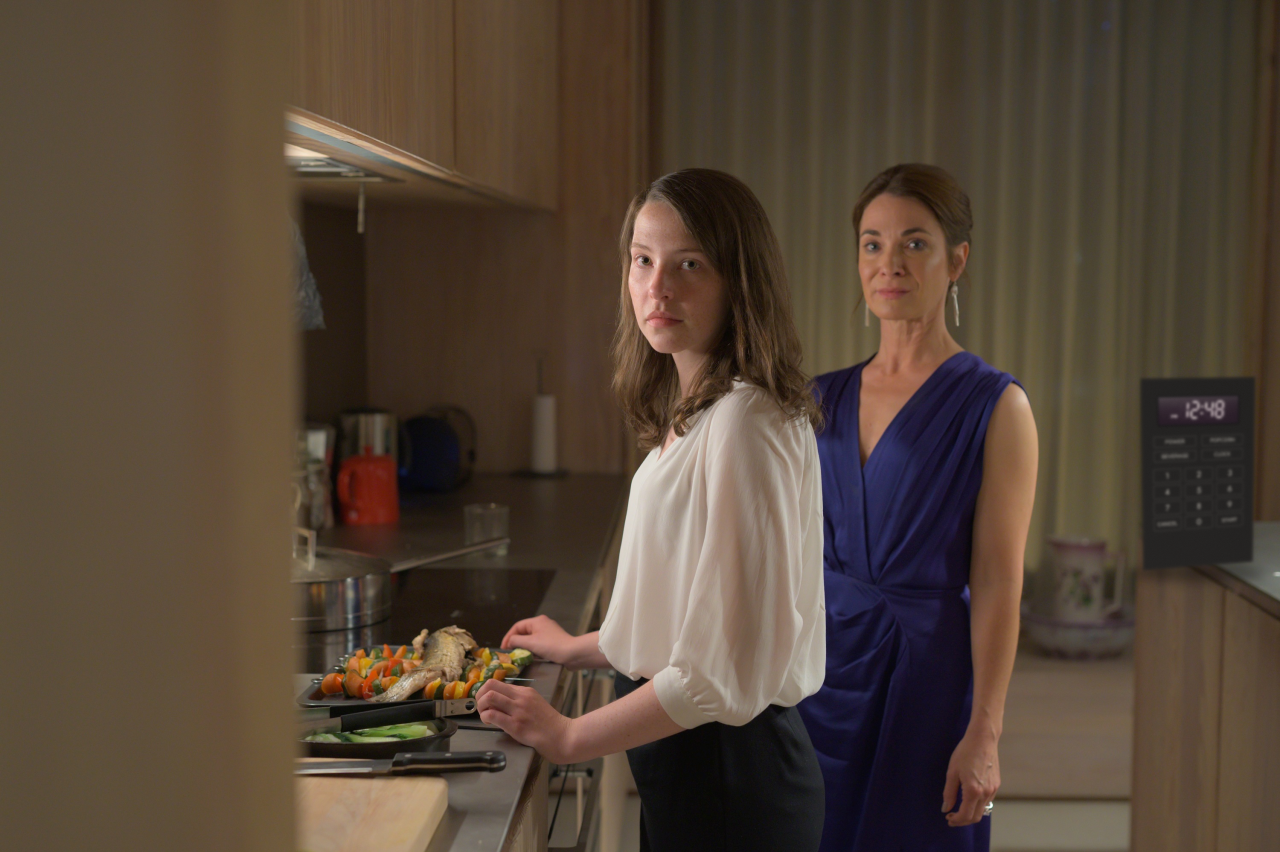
{"hour": 12, "minute": 48}
